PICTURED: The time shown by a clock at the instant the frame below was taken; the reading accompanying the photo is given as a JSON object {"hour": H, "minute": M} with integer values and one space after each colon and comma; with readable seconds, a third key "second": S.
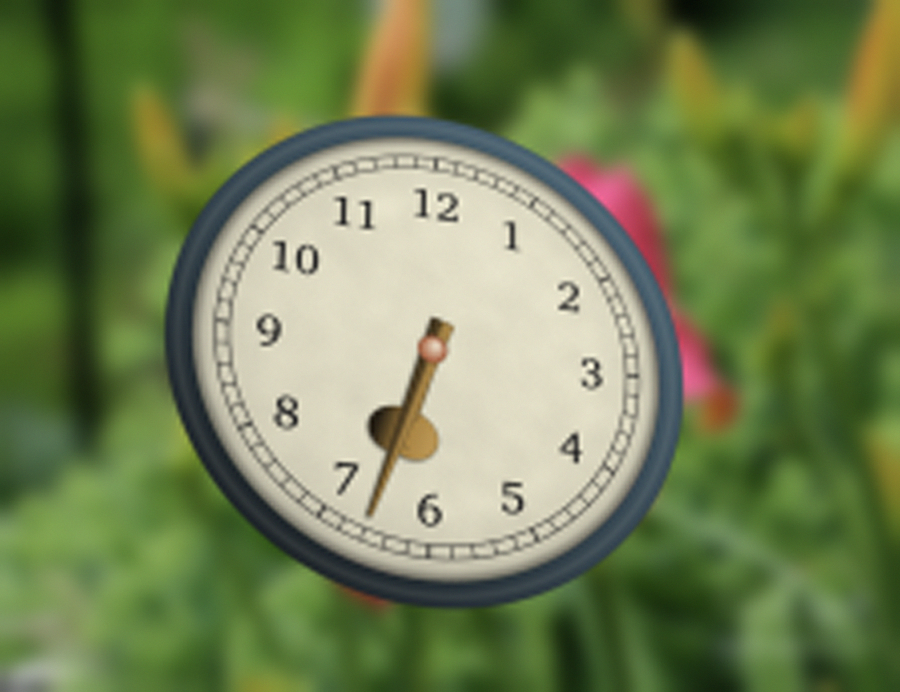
{"hour": 6, "minute": 33}
